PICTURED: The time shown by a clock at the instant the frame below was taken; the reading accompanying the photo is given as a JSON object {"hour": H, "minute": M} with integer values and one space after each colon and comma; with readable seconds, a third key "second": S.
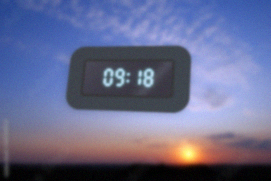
{"hour": 9, "minute": 18}
